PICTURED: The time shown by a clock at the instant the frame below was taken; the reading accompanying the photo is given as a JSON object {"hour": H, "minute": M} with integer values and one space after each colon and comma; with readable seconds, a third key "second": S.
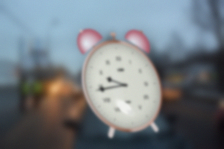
{"hour": 9, "minute": 44}
